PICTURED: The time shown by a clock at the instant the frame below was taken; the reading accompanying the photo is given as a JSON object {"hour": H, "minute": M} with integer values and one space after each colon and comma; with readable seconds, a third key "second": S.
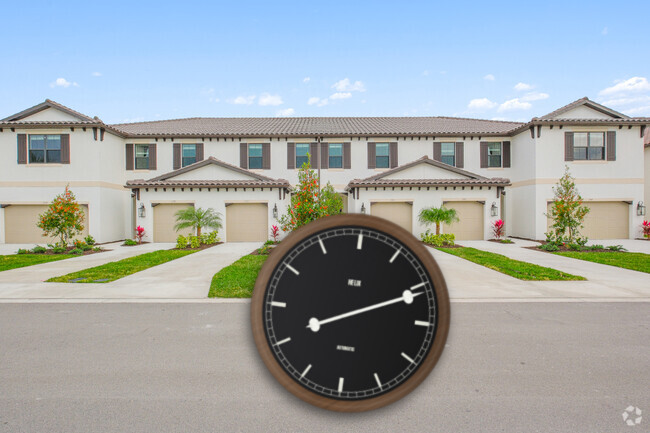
{"hour": 8, "minute": 11}
